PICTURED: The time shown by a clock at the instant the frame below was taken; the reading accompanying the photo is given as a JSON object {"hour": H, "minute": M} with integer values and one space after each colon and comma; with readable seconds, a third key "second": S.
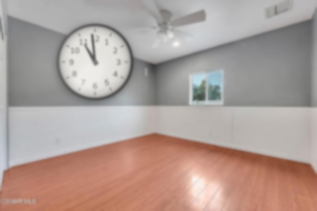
{"hour": 10, "minute": 59}
